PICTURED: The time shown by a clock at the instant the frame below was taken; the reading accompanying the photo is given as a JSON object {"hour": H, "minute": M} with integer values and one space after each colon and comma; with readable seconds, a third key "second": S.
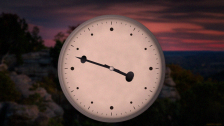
{"hour": 3, "minute": 48}
